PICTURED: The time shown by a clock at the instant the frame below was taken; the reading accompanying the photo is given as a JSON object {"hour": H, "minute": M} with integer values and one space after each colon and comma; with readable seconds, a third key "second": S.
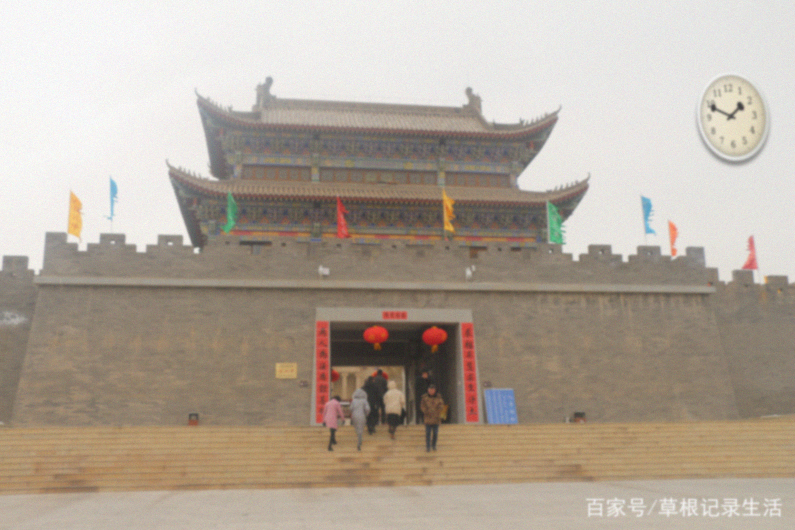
{"hour": 1, "minute": 49}
